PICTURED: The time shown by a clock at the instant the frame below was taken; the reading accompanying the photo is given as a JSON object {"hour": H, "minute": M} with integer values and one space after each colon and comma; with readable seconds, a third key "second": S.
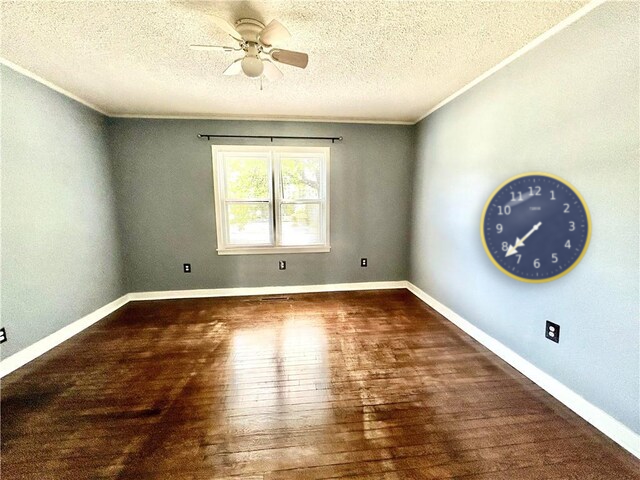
{"hour": 7, "minute": 38}
